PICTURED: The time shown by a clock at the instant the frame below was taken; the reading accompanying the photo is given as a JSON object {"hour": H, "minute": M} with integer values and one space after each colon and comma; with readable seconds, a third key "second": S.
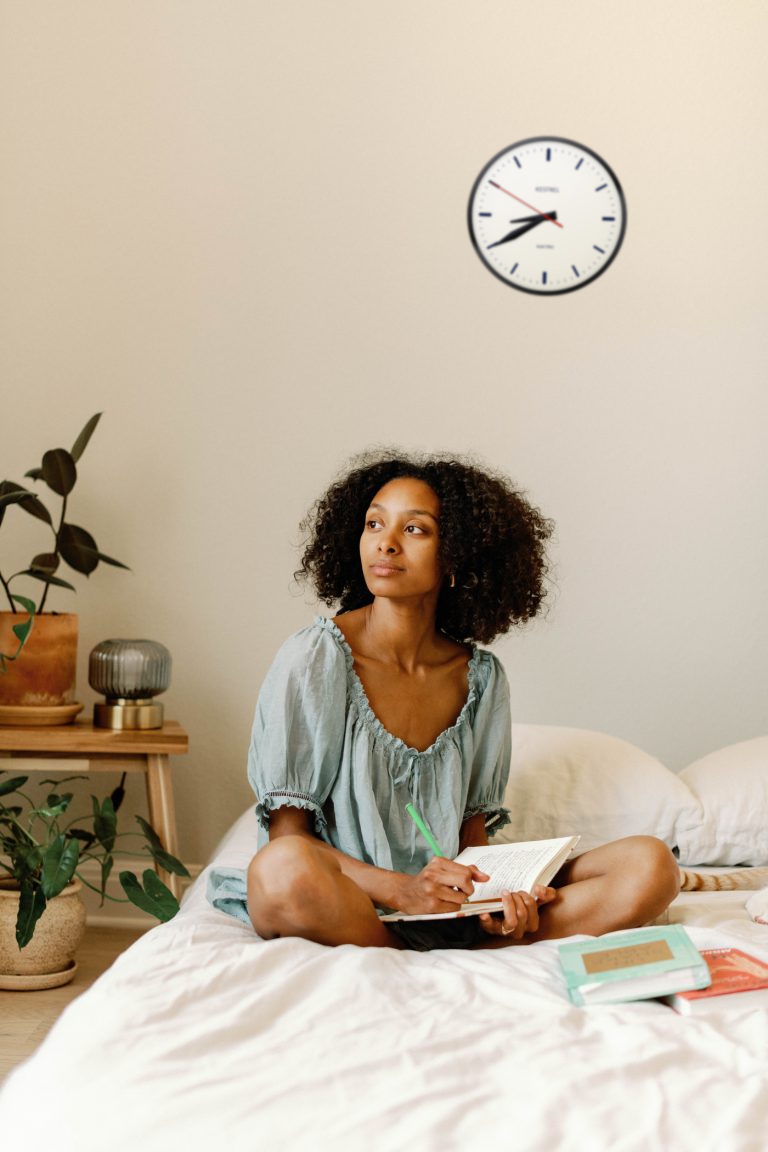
{"hour": 8, "minute": 39, "second": 50}
